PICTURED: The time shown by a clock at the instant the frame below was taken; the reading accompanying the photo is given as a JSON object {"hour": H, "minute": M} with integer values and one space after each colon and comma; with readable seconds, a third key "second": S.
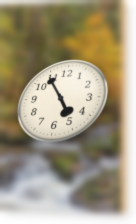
{"hour": 4, "minute": 54}
